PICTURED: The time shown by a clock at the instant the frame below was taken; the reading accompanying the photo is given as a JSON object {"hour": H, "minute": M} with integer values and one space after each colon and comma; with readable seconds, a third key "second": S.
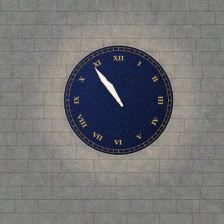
{"hour": 10, "minute": 54}
